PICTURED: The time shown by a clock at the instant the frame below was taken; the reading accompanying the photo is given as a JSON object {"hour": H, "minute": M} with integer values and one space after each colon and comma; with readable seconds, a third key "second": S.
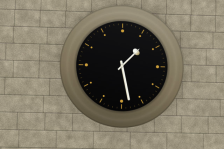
{"hour": 1, "minute": 28}
